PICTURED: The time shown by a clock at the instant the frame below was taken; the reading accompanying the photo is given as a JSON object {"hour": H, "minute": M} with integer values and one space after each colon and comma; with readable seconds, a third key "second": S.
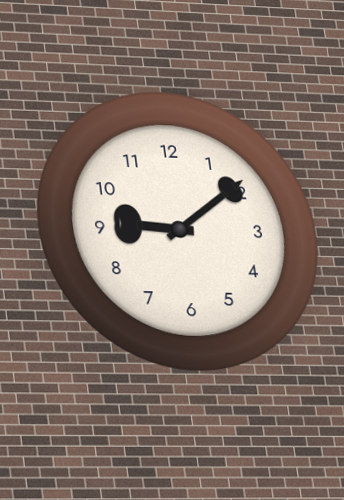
{"hour": 9, "minute": 9}
